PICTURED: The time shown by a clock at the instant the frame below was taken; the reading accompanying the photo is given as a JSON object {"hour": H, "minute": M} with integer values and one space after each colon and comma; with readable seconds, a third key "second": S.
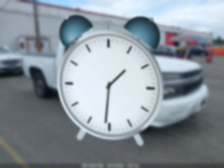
{"hour": 1, "minute": 31}
